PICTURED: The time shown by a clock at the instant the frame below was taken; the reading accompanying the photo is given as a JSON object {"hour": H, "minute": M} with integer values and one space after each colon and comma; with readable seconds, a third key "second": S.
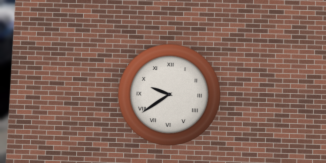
{"hour": 9, "minute": 39}
